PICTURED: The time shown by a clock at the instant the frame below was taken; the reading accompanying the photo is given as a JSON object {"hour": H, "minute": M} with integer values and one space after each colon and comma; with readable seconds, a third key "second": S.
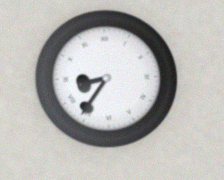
{"hour": 8, "minute": 36}
